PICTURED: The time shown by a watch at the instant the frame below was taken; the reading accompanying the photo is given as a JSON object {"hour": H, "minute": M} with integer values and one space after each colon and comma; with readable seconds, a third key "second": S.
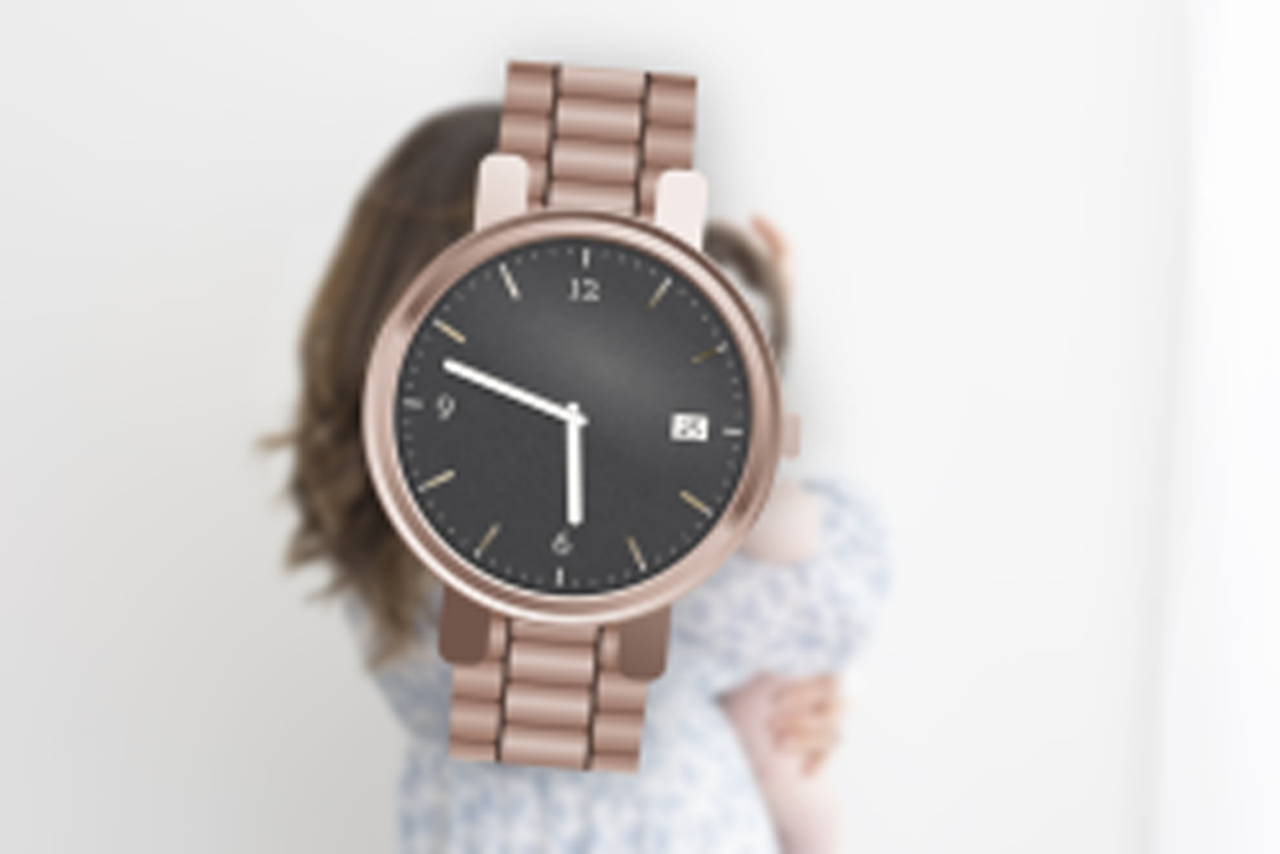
{"hour": 5, "minute": 48}
